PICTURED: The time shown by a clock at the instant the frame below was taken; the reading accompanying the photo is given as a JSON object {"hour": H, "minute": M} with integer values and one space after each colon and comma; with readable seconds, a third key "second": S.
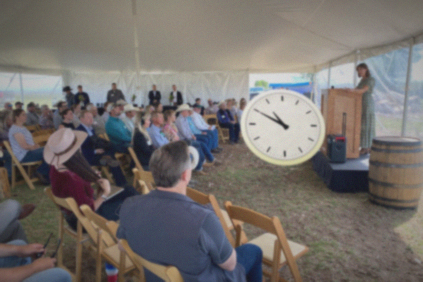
{"hour": 10, "minute": 50}
